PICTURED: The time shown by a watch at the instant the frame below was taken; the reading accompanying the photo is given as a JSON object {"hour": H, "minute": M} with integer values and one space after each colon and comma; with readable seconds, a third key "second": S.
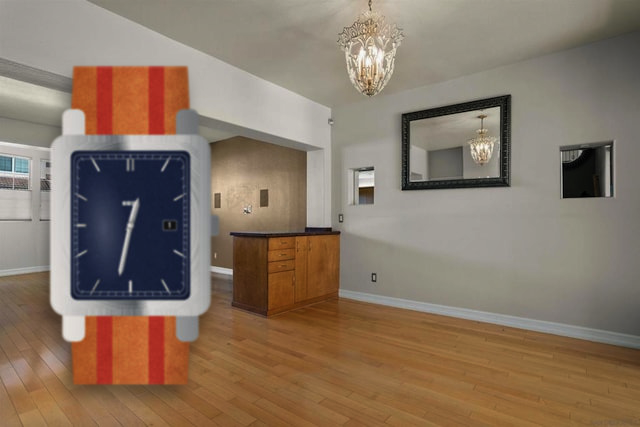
{"hour": 12, "minute": 32}
